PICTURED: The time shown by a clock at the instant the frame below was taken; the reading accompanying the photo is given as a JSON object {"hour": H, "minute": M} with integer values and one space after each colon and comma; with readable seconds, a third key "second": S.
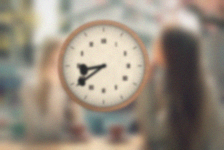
{"hour": 8, "minute": 39}
